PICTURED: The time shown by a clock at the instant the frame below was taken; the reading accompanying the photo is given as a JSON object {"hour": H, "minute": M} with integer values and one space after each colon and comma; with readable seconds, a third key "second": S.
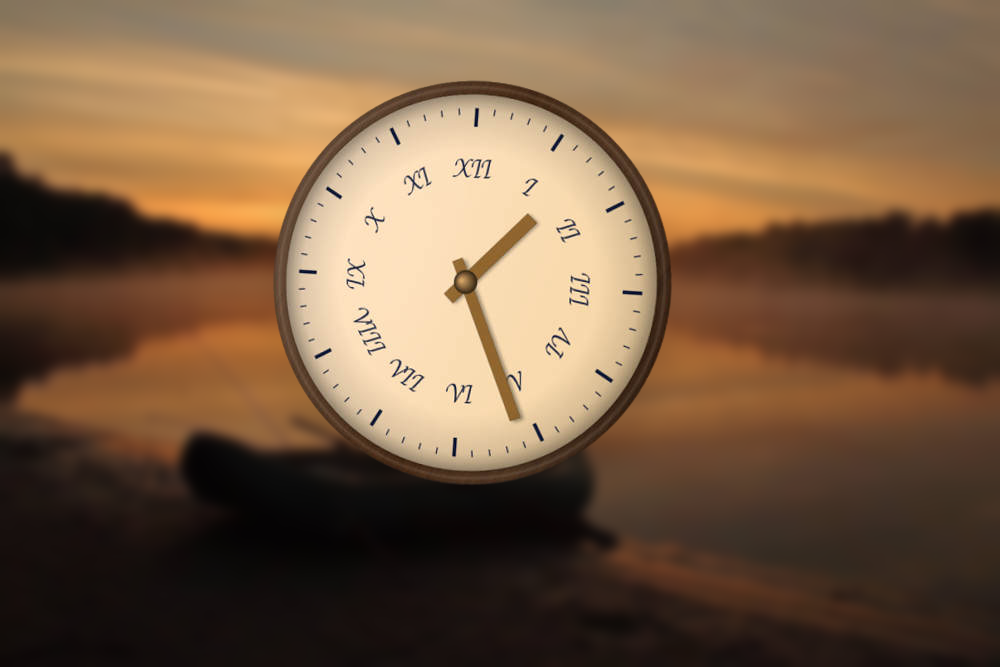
{"hour": 1, "minute": 26}
